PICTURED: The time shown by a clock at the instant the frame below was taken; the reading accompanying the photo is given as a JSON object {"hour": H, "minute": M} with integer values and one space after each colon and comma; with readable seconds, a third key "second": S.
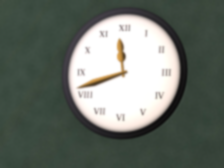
{"hour": 11, "minute": 42}
